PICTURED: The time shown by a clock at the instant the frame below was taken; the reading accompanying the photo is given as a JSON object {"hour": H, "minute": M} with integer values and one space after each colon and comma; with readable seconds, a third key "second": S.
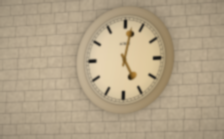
{"hour": 5, "minute": 2}
